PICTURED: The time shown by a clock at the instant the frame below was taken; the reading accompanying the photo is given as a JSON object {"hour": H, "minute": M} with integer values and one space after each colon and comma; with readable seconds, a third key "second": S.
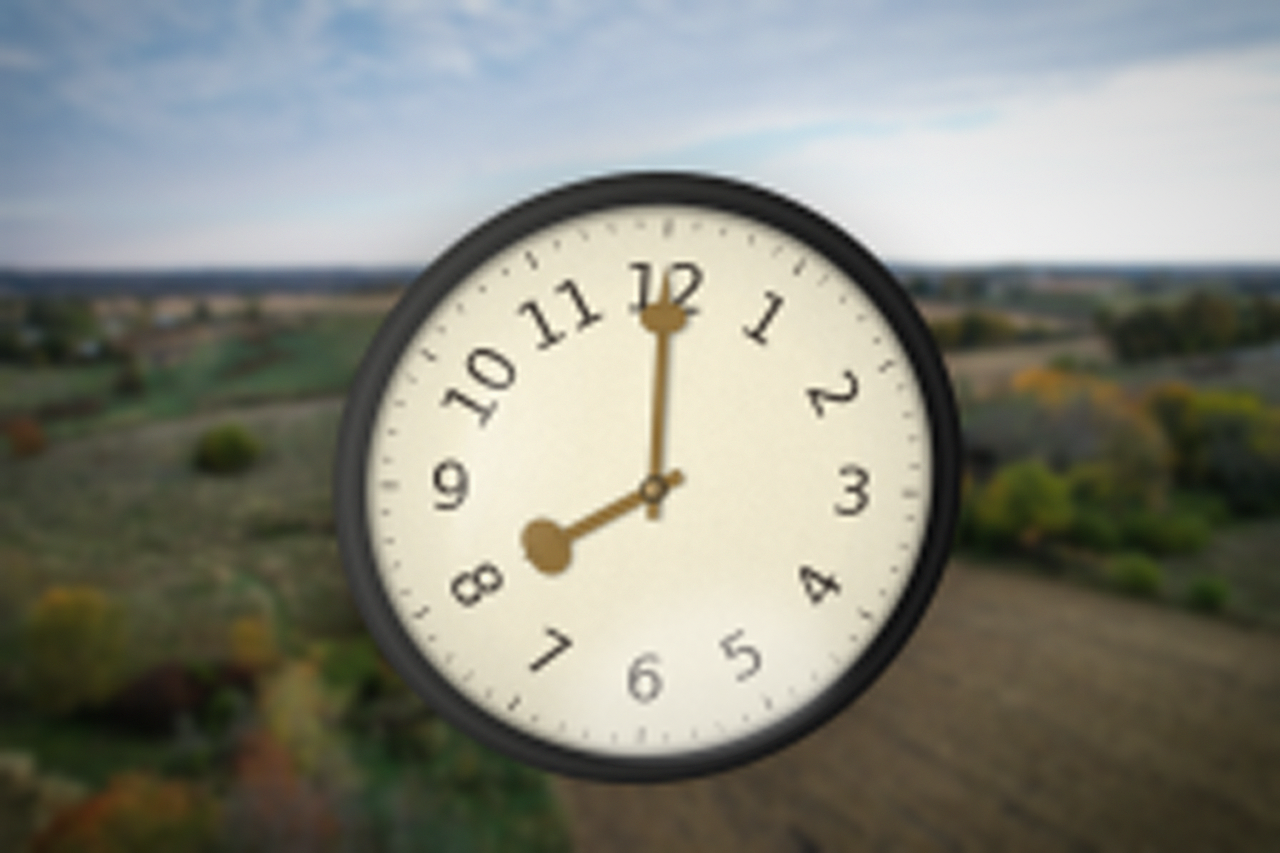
{"hour": 8, "minute": 0}
